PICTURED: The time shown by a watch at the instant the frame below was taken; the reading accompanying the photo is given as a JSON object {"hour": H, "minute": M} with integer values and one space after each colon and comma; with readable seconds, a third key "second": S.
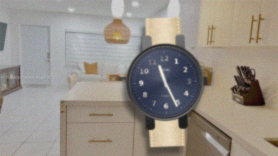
{"hour": 11, "minute": 26}
